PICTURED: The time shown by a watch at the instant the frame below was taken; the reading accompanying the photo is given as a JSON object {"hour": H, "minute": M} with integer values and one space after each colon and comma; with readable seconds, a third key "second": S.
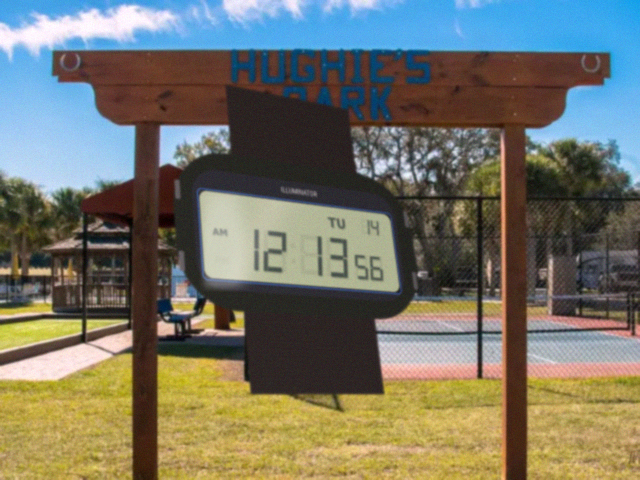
{"hour": 12, "minute": 13, "second": 56}
